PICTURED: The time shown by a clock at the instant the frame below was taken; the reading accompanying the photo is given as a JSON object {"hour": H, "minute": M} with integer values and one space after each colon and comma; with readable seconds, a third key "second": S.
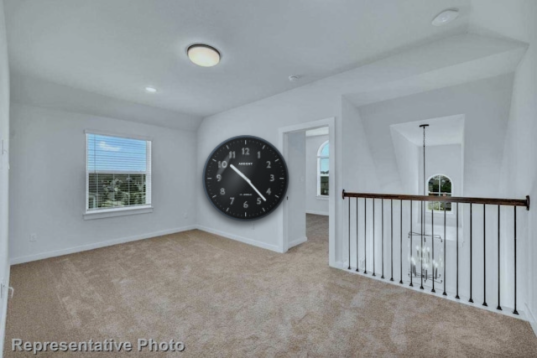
{"hour": 10, "minute": 23}
